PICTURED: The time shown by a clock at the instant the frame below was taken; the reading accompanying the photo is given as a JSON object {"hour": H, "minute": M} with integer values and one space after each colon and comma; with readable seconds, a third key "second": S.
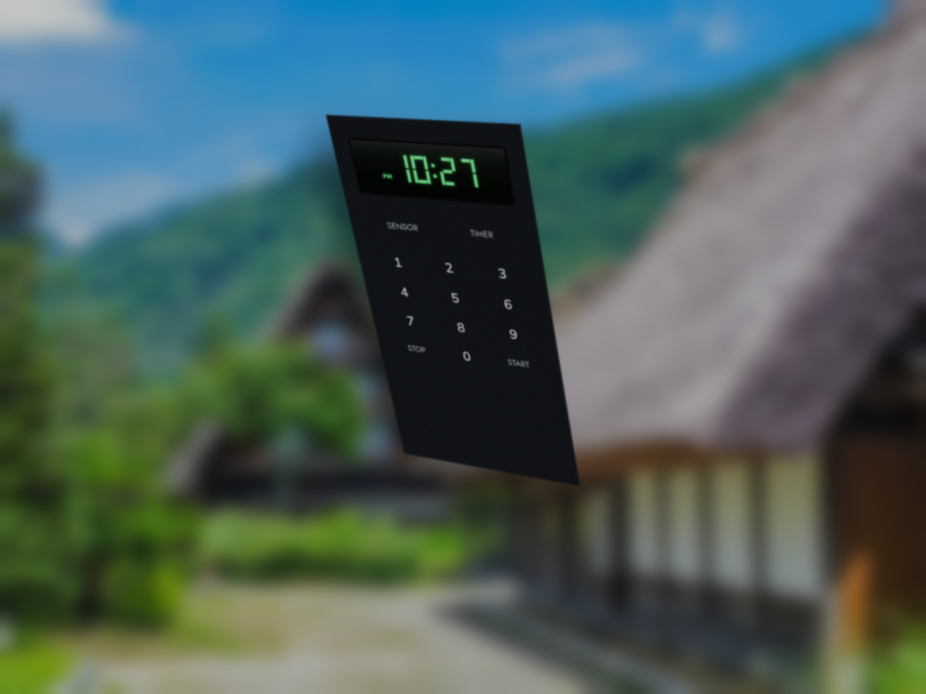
{"hour": 10, "minute": 27}
